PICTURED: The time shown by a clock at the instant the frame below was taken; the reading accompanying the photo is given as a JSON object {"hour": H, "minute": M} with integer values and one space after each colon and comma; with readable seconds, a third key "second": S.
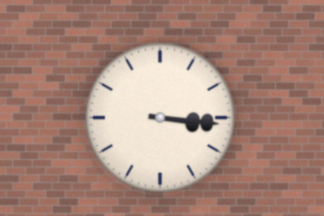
{"hour": 3, "minute": 16}
